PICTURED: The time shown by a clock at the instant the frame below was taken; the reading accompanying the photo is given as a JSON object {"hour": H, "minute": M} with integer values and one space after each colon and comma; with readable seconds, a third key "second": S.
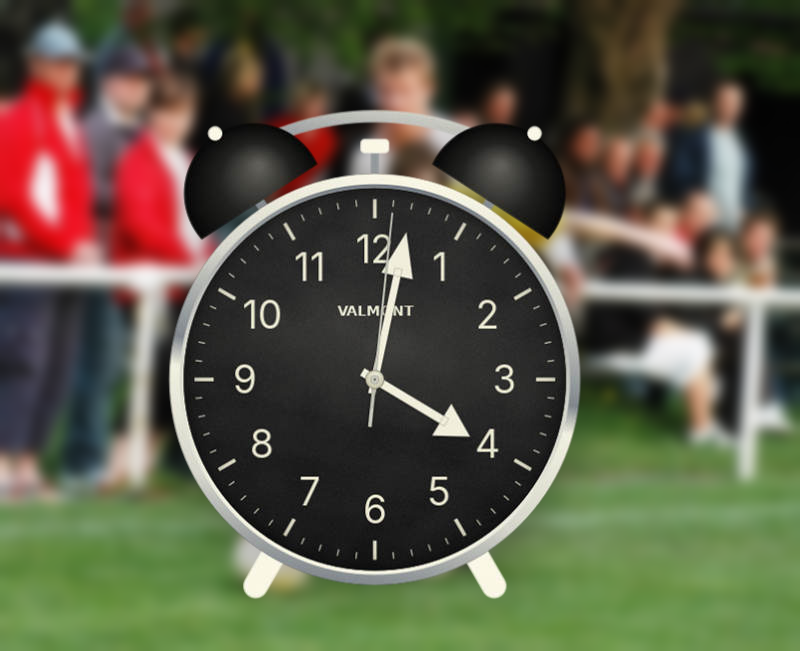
{"hour": 4, "minute": 2, "second": 1}
